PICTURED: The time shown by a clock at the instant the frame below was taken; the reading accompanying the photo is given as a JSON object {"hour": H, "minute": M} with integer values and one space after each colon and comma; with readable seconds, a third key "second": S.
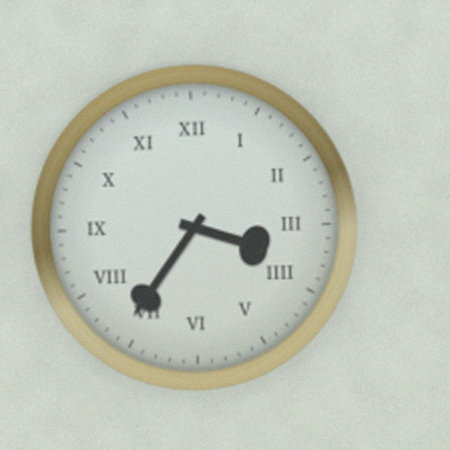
{"hour": 3, "minute": 36}
